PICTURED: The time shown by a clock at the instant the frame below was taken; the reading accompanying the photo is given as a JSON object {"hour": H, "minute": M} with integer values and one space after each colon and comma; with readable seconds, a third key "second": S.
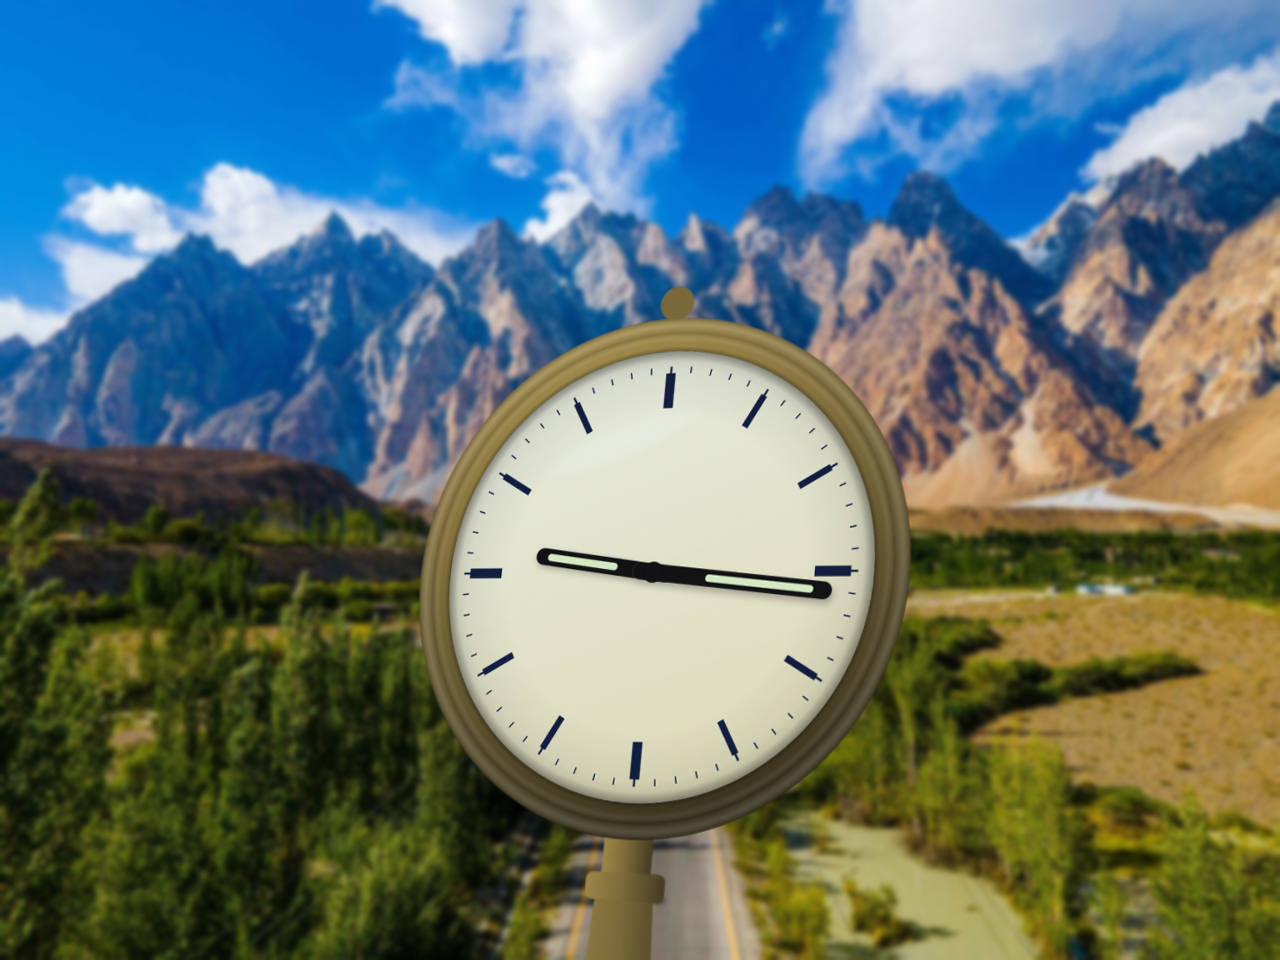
{"hour": 9, "minute": 16}
